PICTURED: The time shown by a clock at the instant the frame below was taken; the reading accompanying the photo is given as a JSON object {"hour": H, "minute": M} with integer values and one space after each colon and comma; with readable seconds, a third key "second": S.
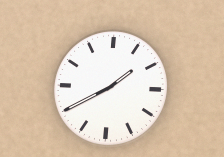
{"hour": 1, "minute": 40}
